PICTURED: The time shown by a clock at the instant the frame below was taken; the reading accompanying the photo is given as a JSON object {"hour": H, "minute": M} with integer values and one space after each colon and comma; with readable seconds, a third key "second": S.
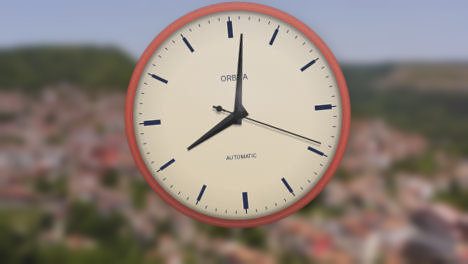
{"hour": 8, "minute": 1, "second": 19}
